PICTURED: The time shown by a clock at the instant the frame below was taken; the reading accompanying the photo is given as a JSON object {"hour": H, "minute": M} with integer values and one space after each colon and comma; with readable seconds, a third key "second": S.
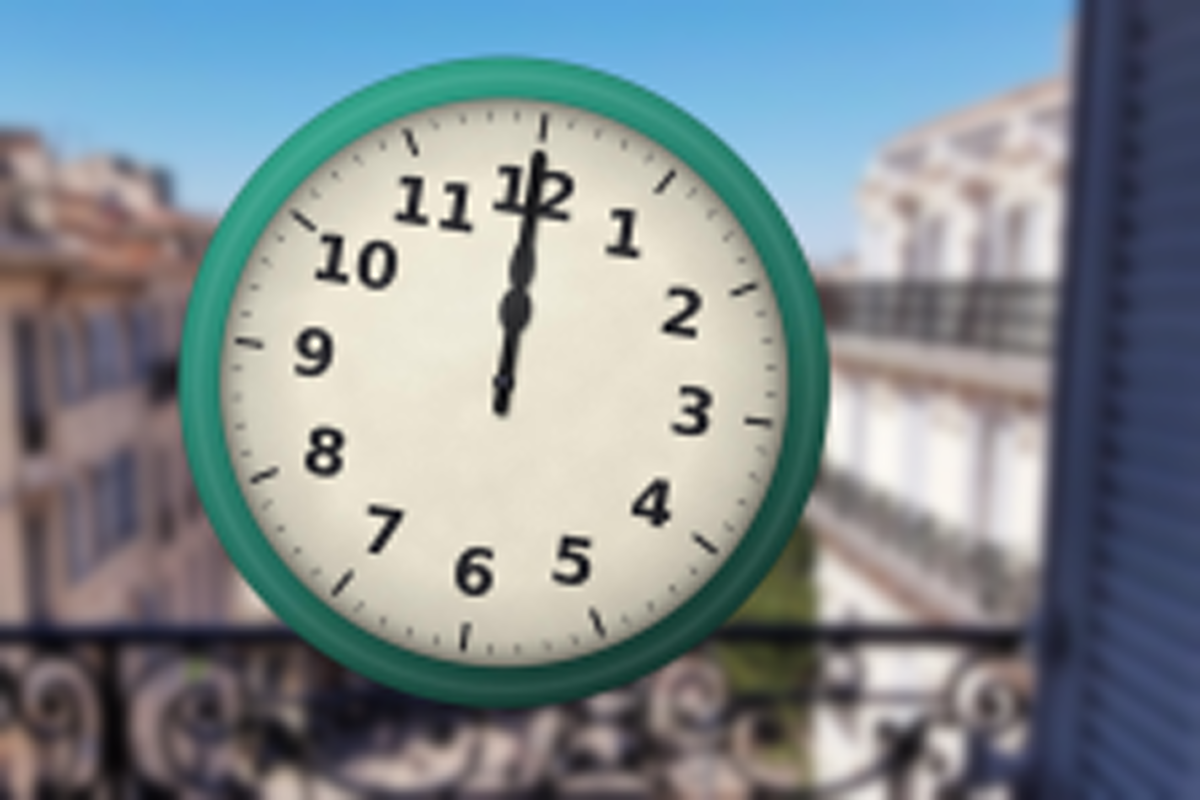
{"hour": 12, "minute": 0}
